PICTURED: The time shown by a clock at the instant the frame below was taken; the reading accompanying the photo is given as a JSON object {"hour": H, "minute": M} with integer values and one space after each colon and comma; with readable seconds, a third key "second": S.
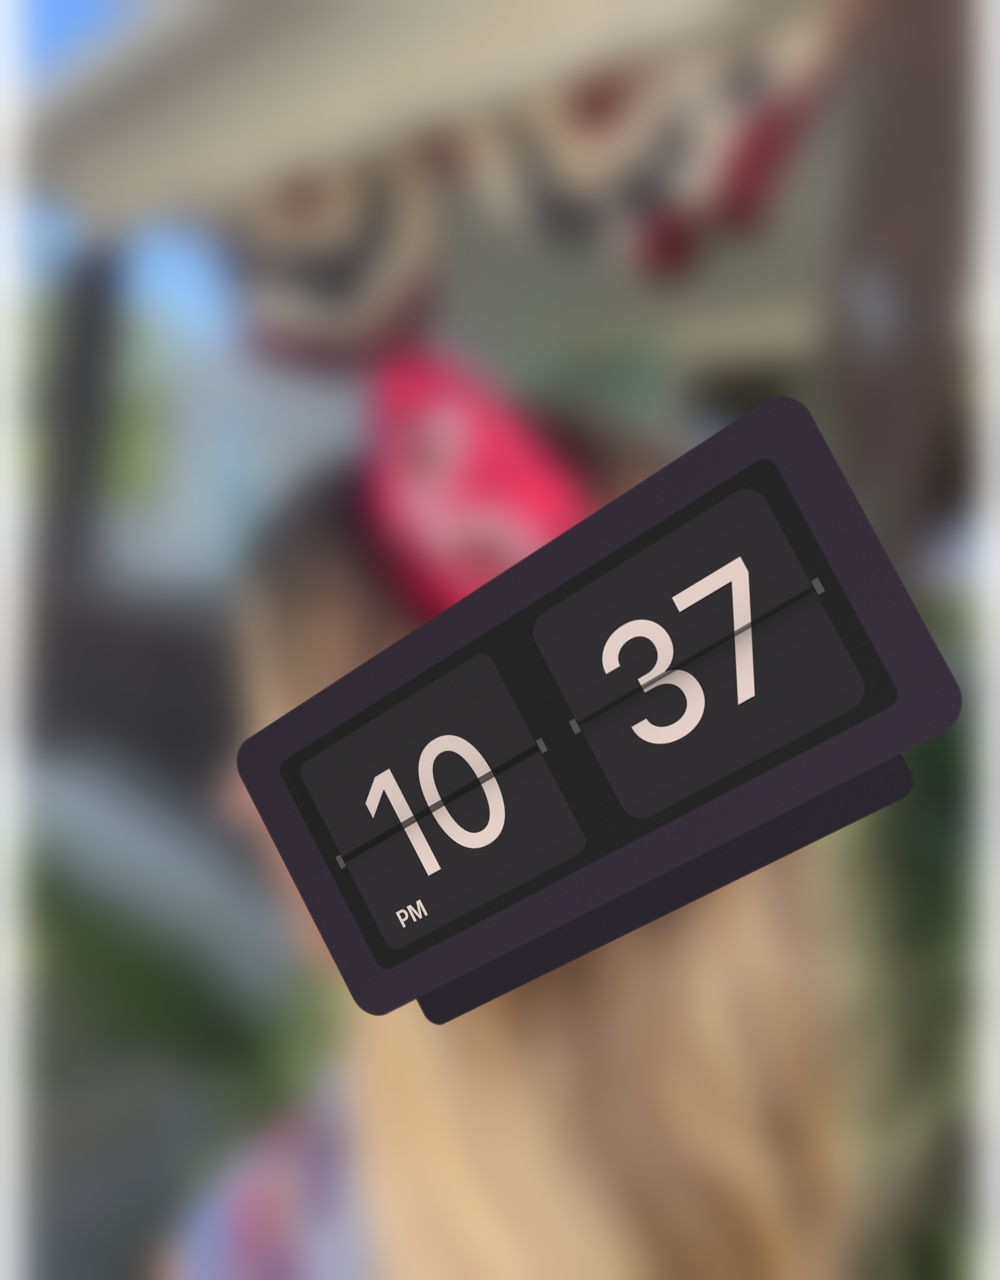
{"hour": 10, "minute": 37}
